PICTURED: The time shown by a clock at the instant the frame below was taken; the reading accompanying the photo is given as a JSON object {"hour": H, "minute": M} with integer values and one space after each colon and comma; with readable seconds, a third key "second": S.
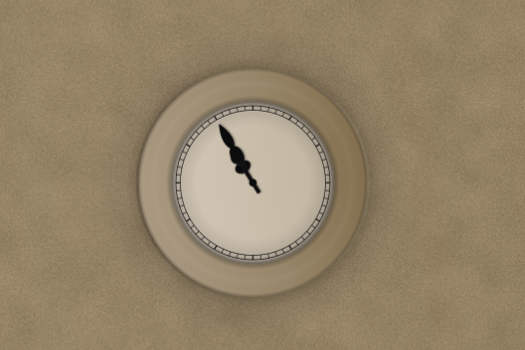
{"hour": 10, "minute": 55}
